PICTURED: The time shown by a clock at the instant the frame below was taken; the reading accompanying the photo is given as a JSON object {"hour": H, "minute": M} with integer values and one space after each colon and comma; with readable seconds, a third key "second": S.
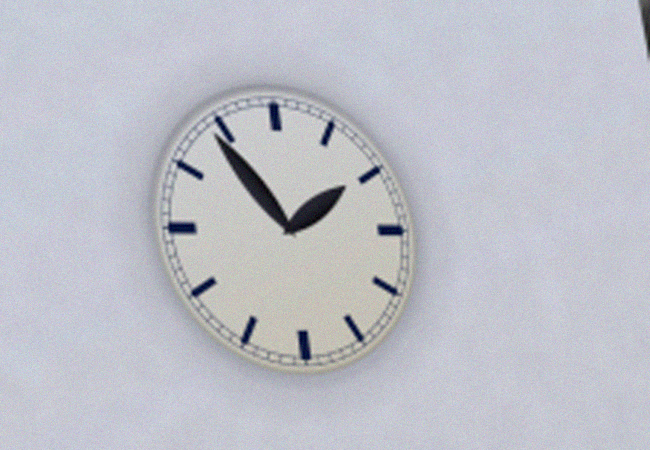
{"hour": 1, "minute": 54}
